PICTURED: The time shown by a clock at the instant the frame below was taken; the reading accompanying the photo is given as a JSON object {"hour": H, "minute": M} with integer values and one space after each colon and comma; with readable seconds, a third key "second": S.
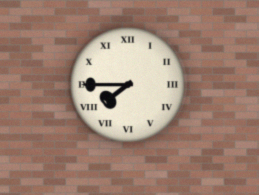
{"hour": 7, "minute": 45}
